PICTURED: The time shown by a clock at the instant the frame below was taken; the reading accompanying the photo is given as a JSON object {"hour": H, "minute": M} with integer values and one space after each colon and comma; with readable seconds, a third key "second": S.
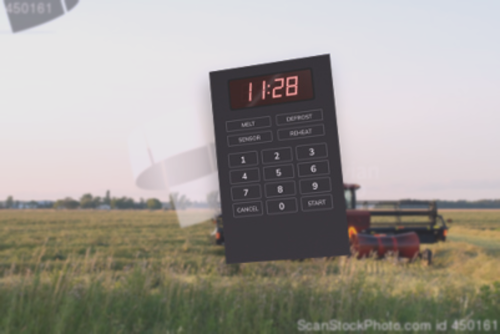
{"hour": 11, "minute": 28}
